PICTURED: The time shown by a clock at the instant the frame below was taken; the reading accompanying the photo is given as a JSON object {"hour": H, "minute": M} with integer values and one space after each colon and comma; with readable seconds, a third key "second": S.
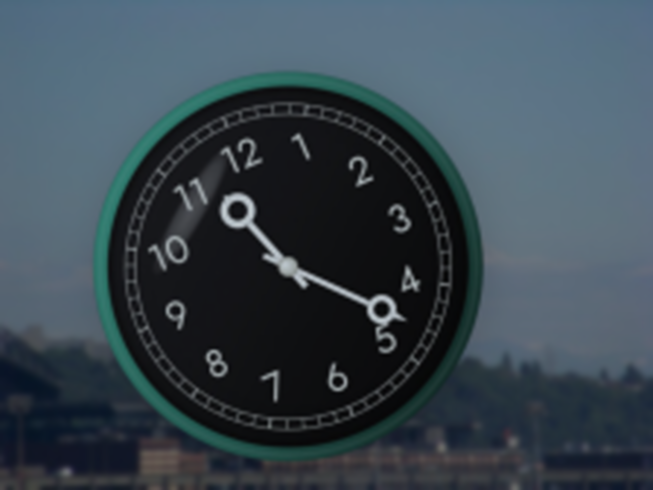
{"hour": 11, "minute": 23}
